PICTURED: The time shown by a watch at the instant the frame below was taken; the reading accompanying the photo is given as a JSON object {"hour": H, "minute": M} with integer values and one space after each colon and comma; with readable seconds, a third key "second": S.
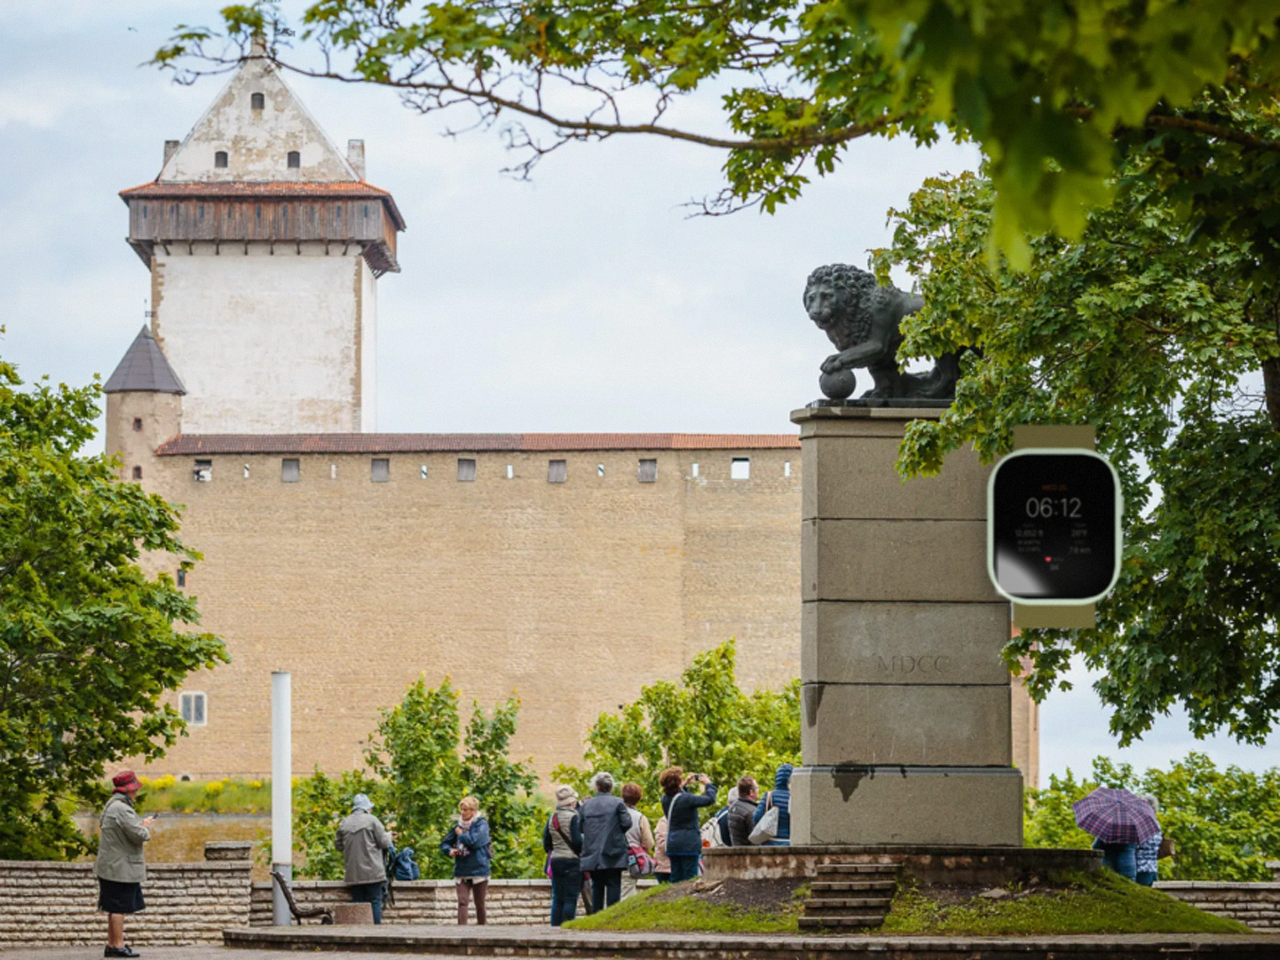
{"hour": 6, "minute": 12}
